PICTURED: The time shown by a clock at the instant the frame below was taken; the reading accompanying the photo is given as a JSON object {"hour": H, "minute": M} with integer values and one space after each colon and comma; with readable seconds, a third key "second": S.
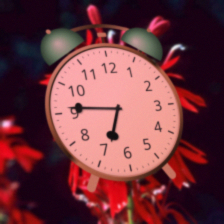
{"hour": 6, "minute": 46}
